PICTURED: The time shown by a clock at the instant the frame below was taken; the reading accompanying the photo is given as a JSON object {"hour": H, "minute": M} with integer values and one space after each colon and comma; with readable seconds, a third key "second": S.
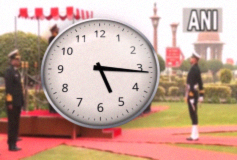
{"hour": 5, "minute": 16}
